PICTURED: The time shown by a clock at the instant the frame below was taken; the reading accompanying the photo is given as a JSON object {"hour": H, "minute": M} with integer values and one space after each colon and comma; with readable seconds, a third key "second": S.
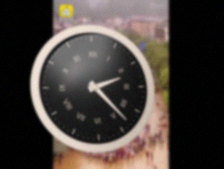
{"hour": 2, "minute": 23}
